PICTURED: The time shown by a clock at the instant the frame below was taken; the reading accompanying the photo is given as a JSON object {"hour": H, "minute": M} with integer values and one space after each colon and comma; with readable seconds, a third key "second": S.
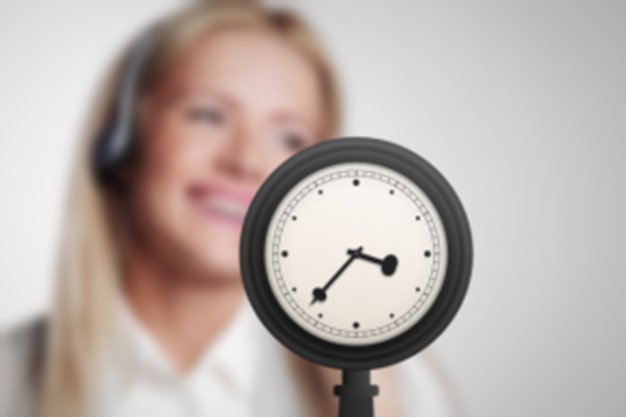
{"hour": 3, "minute": 37}
